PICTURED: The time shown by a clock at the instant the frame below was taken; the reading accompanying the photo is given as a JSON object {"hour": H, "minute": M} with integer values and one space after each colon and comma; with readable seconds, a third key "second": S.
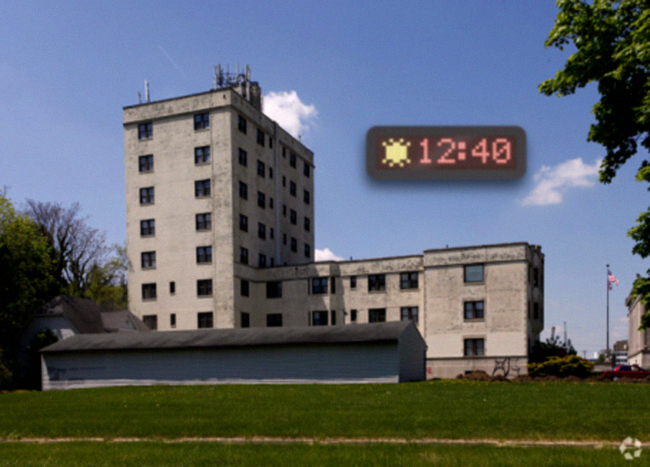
{"hour": 12, "minute": 40}
